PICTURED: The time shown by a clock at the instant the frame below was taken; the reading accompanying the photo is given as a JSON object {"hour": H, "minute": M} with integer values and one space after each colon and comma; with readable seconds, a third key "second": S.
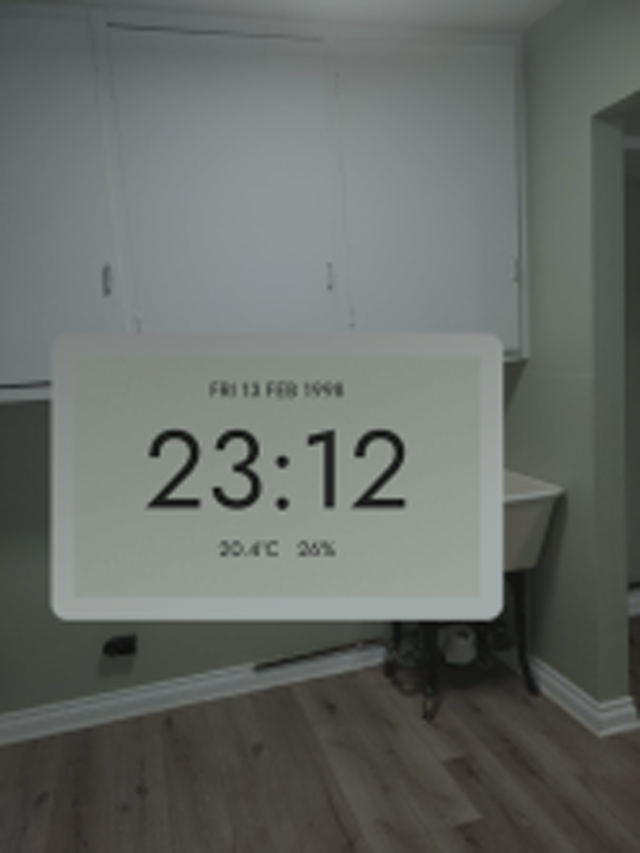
{"hour": 23, "minute": 12}
